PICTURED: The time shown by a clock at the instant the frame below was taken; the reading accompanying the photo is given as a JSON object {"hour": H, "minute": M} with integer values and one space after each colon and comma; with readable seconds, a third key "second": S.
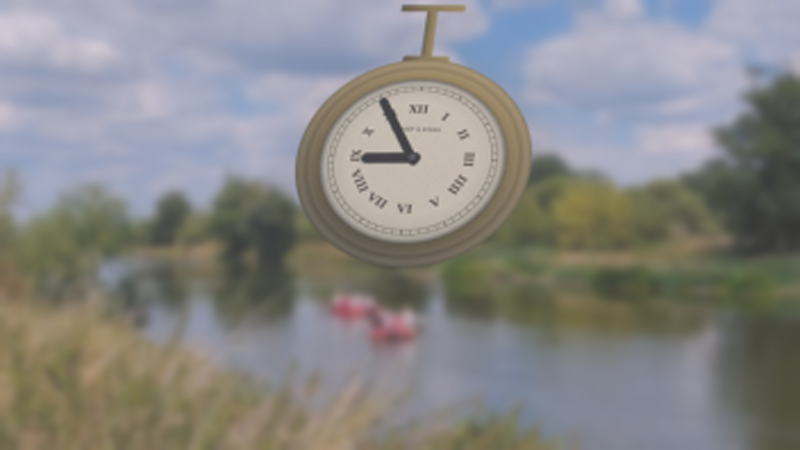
{"hour": 8, "minute": 55}
